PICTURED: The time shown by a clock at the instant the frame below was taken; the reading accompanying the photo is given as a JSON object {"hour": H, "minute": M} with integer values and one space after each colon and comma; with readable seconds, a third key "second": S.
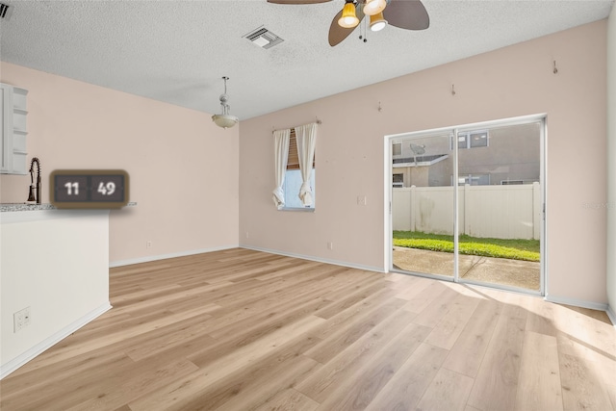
{"hour": 11, "minute": 49}
